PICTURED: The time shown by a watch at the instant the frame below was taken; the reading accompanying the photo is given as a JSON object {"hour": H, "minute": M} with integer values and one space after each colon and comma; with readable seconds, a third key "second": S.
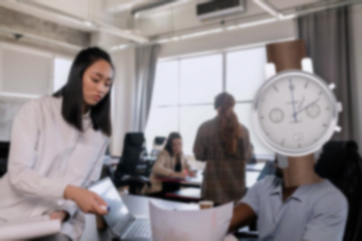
{"hour": 1, "minute": 11}
